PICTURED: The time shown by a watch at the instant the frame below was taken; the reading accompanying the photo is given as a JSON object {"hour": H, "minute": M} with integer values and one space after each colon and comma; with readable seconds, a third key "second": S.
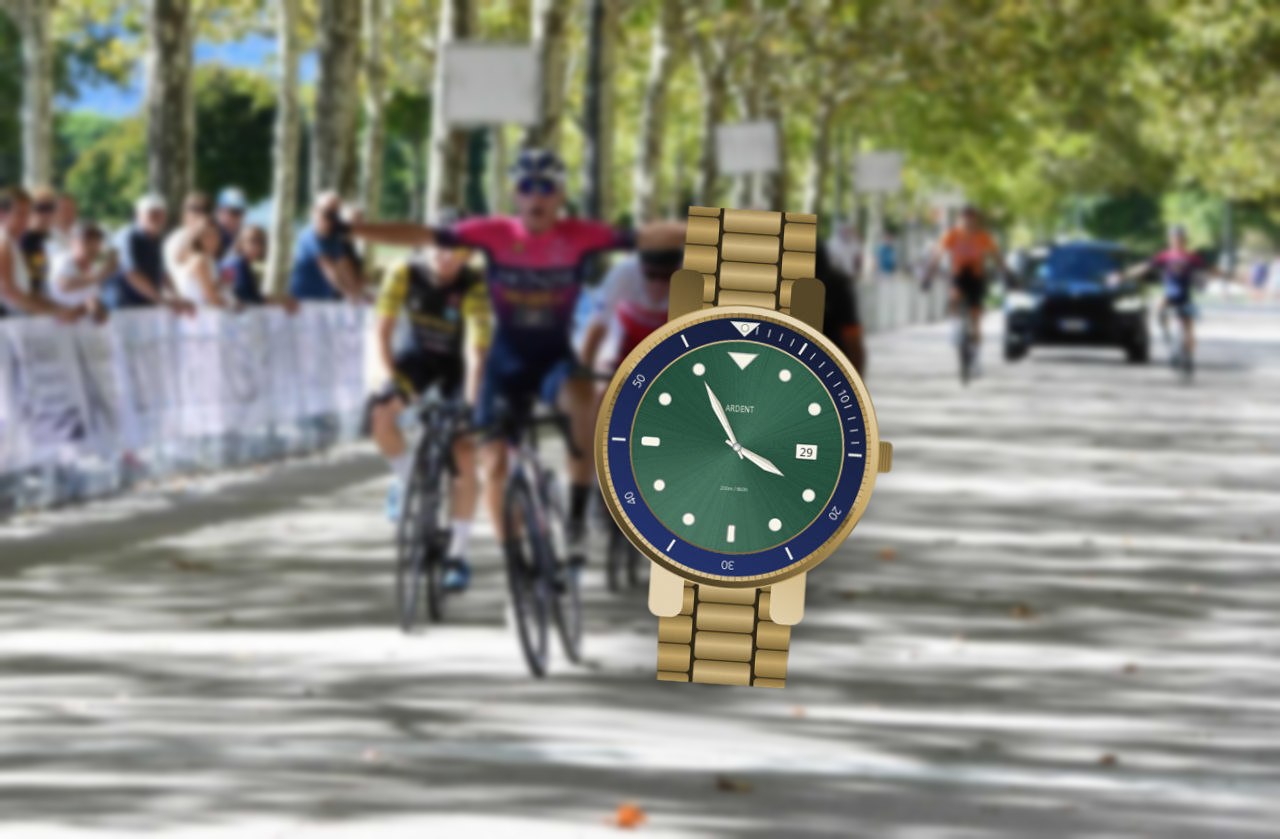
{"hour": 3, "minute": 55}
